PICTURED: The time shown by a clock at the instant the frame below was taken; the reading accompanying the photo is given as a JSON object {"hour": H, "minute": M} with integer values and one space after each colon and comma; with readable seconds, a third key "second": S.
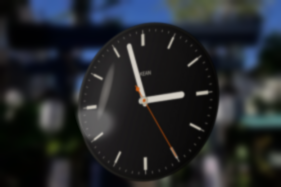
{"hour": 2, "minute": 57, "second": 25}
